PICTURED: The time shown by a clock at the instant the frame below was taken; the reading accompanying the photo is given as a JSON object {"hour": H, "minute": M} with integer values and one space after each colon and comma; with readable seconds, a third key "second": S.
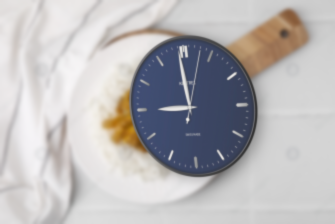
{"hour": 8, "minute": 59, "second": 3}
